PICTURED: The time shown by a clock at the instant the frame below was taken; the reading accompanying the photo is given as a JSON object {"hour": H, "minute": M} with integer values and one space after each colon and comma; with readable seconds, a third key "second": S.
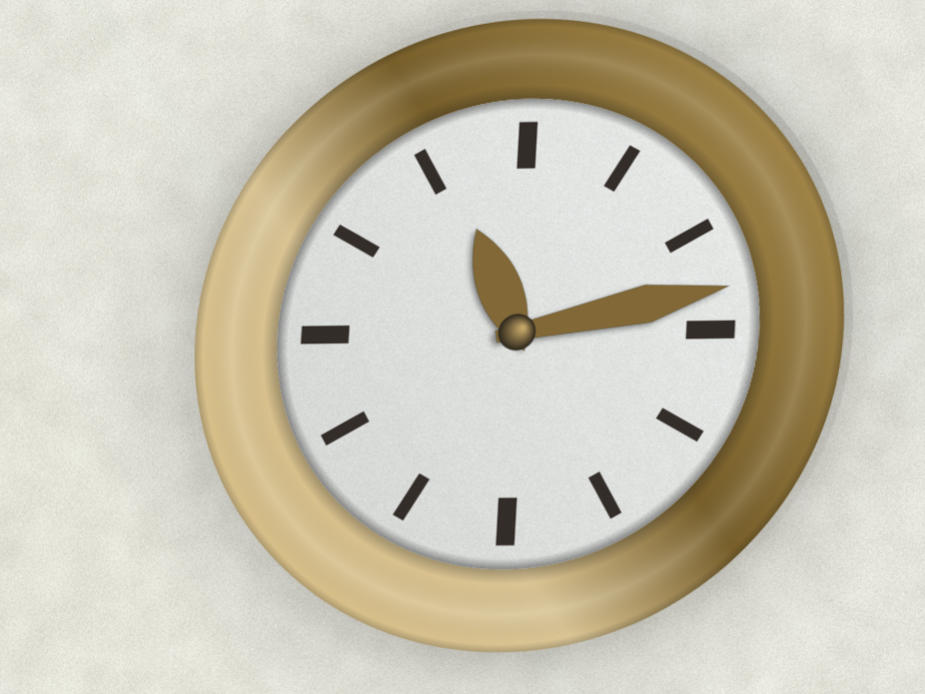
{"hour": 11, "minute": 13}
